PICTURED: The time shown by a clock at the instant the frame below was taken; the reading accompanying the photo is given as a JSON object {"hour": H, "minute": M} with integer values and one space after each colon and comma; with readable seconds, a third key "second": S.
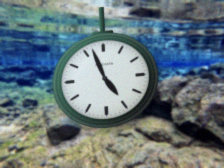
{"hour": 4, "minute": 57}
